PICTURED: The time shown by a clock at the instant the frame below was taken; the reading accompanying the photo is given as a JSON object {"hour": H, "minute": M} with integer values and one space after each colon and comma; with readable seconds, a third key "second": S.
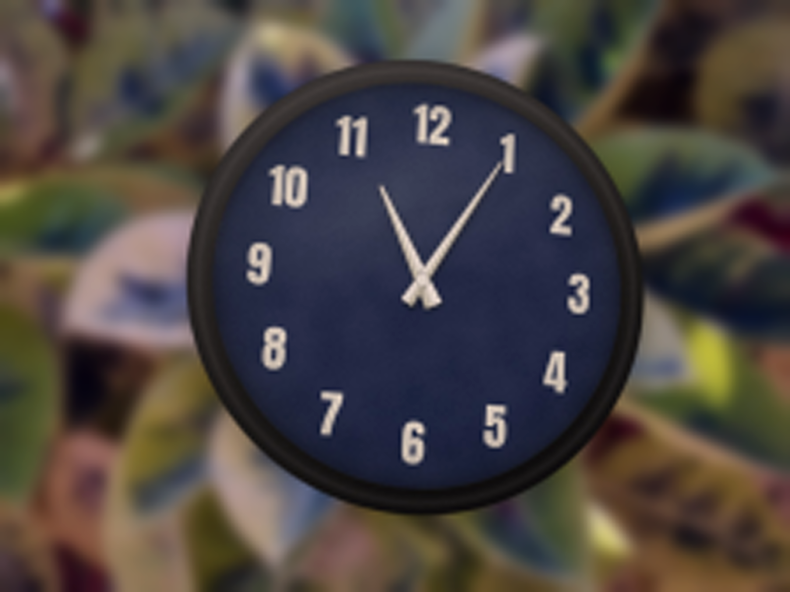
{"hour": 11, "minute": 5}
